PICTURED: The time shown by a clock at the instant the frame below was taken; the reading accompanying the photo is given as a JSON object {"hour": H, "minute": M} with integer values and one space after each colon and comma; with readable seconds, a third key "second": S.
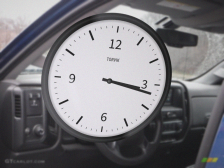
{"hour": 3, "minute": 17}
